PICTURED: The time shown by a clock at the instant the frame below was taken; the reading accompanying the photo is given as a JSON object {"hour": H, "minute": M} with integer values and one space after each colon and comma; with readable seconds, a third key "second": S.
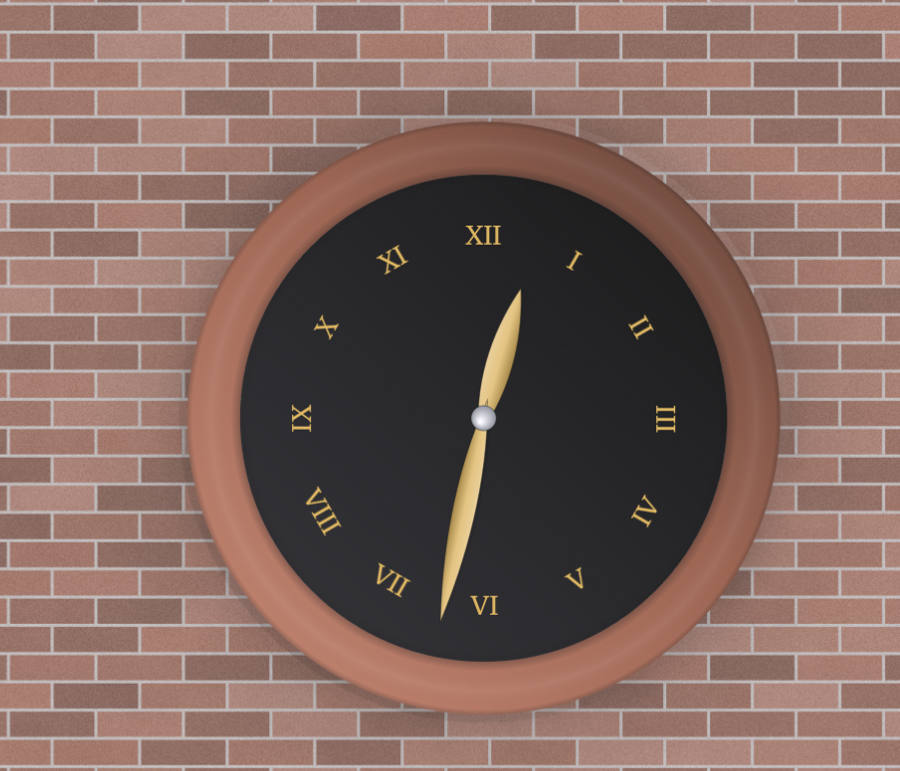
{"hour": 12, "minute": 32}
